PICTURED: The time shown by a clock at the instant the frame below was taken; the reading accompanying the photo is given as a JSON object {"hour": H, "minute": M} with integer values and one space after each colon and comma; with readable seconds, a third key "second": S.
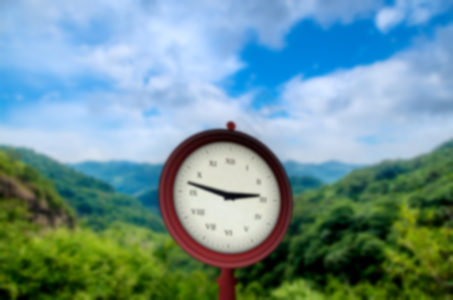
{"hour": 2, "minute": 47}
